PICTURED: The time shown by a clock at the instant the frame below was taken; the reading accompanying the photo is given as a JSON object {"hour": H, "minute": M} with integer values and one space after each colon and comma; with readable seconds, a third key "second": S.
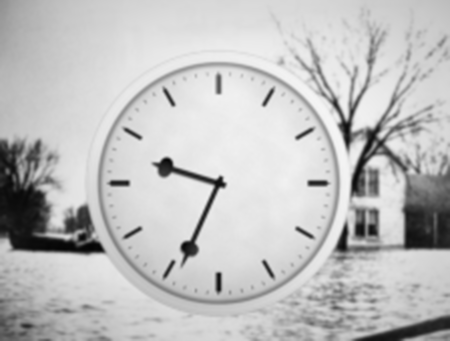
{"hour": 9, "minute": 34}
